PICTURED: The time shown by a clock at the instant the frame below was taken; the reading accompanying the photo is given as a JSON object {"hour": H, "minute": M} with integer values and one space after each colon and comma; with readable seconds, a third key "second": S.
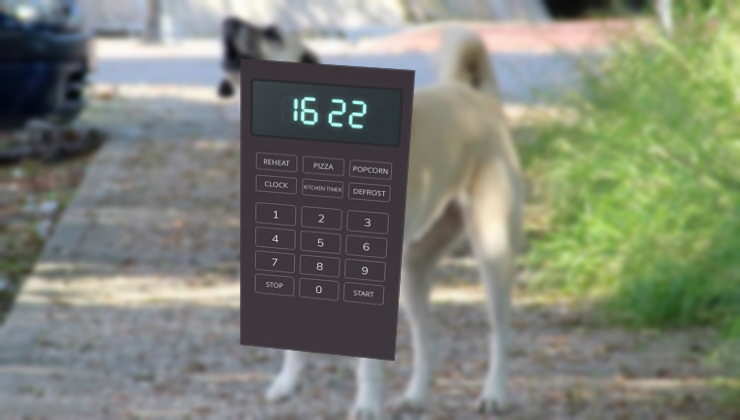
{"hour": 16, "minute": 22}
